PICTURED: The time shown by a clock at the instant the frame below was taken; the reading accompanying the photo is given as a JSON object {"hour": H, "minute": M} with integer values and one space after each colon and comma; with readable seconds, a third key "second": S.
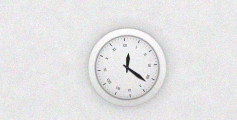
{"hour": 12, "minute": 22}
